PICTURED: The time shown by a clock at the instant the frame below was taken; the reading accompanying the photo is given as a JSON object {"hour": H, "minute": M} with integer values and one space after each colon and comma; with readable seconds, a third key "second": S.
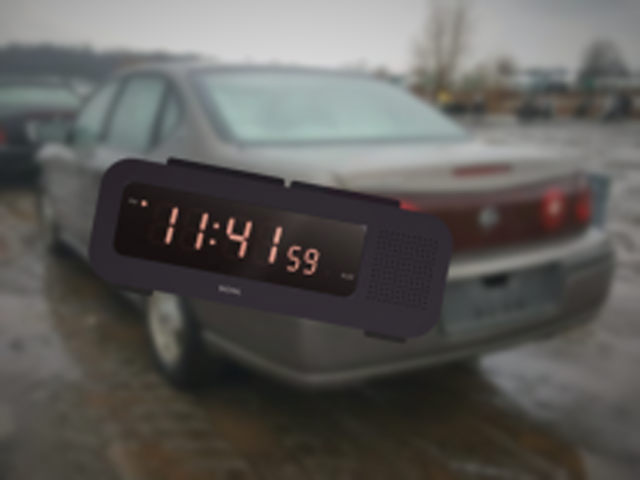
{"hour": 11, "minute": 41, "second": 59}
